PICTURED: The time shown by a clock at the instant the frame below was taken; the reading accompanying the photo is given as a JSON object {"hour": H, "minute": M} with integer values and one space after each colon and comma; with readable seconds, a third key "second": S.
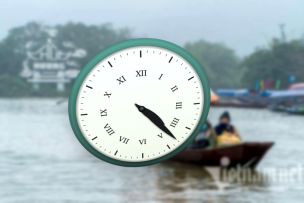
{"hour": 4, "minute": 23}
